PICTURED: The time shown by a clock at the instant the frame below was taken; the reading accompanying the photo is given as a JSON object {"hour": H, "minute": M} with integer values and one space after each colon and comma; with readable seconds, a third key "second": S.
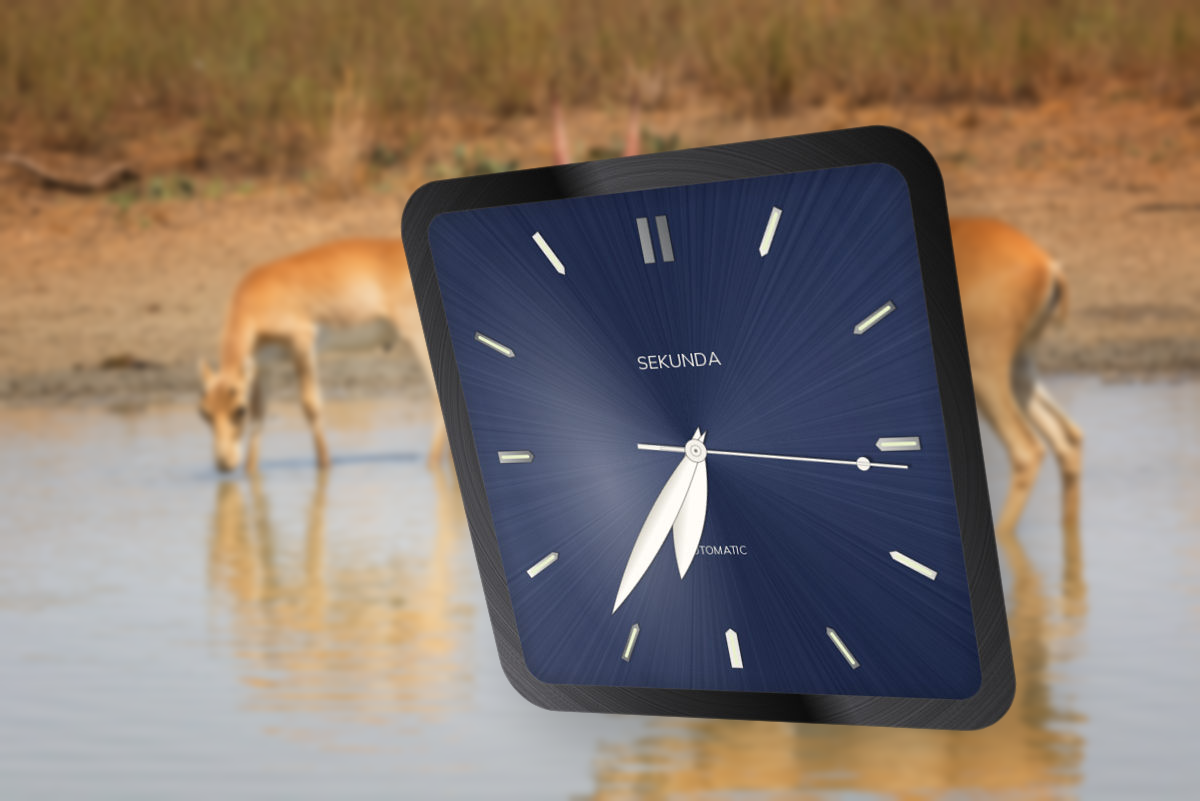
{"hour": 6, "minute": 36, "second": 16}
